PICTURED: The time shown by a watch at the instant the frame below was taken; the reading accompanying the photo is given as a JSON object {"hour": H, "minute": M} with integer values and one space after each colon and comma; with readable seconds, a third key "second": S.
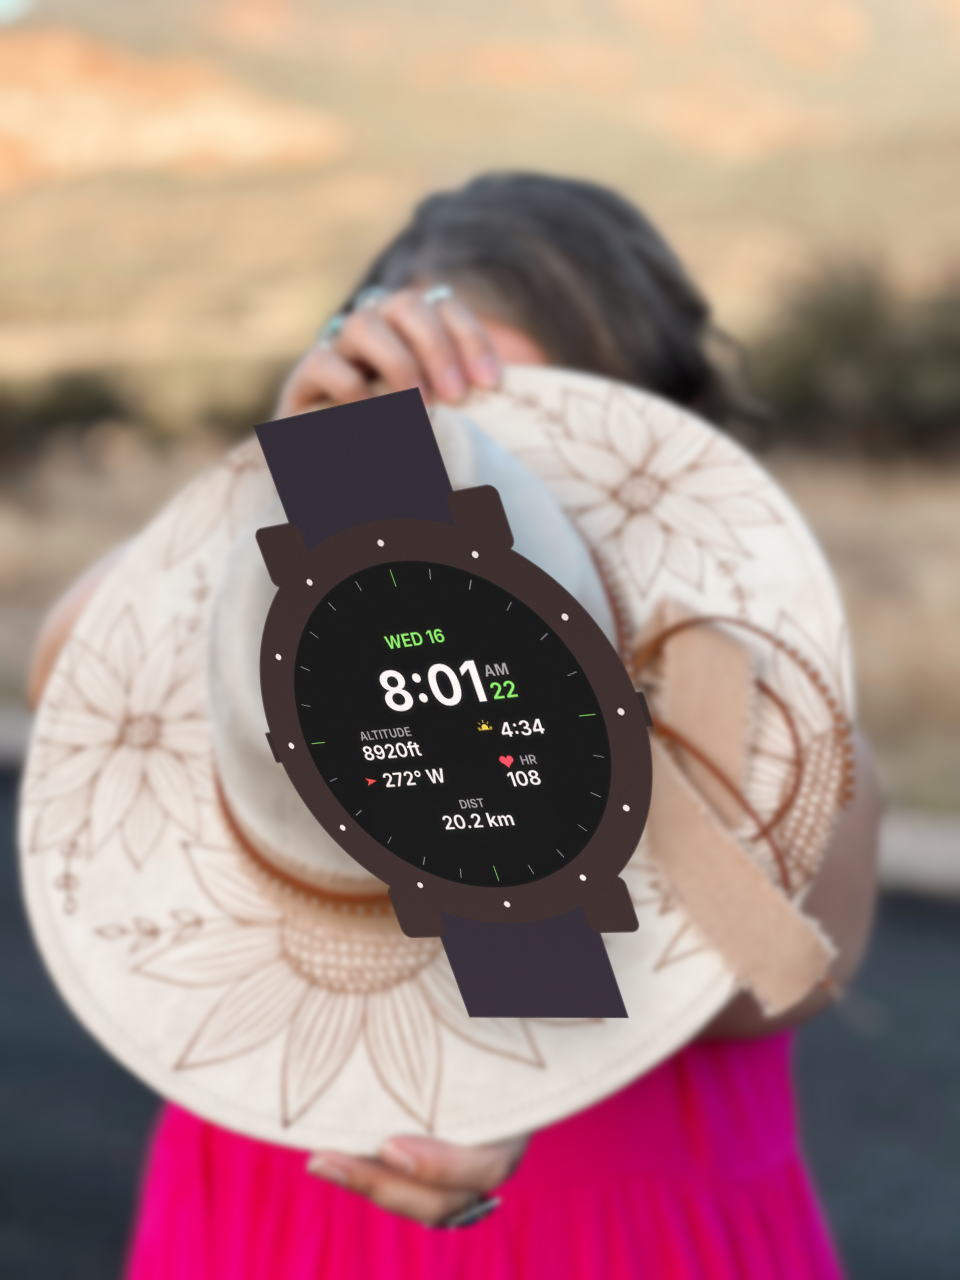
{"hour": 8, "minute": 1, "second": 22}
